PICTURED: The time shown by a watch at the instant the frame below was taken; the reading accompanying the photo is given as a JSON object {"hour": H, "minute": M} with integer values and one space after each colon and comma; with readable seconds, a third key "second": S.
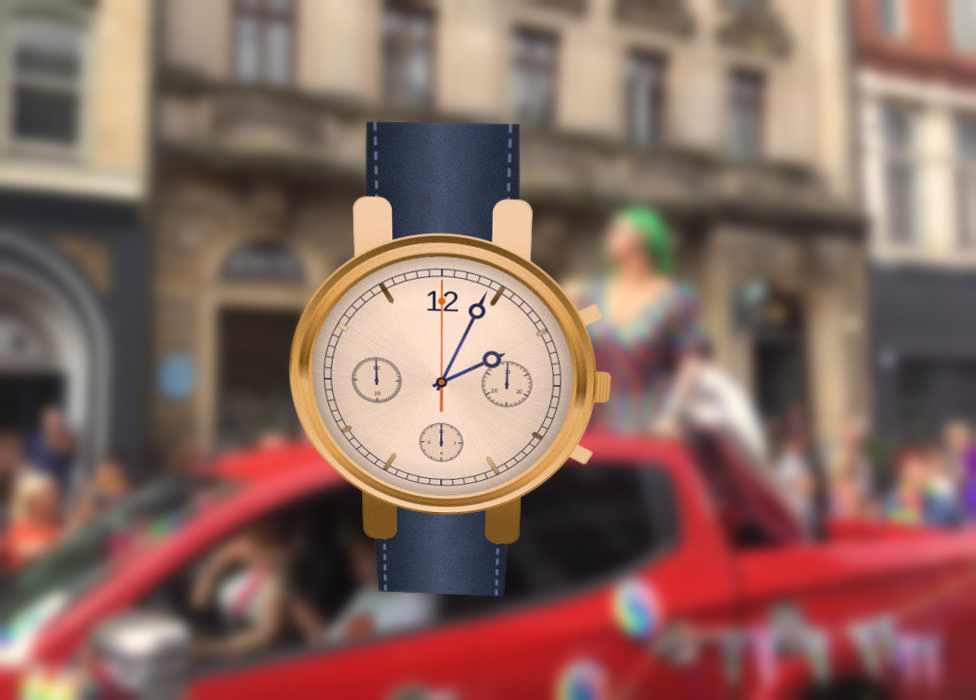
{"hour": 2, "minute": 4}
